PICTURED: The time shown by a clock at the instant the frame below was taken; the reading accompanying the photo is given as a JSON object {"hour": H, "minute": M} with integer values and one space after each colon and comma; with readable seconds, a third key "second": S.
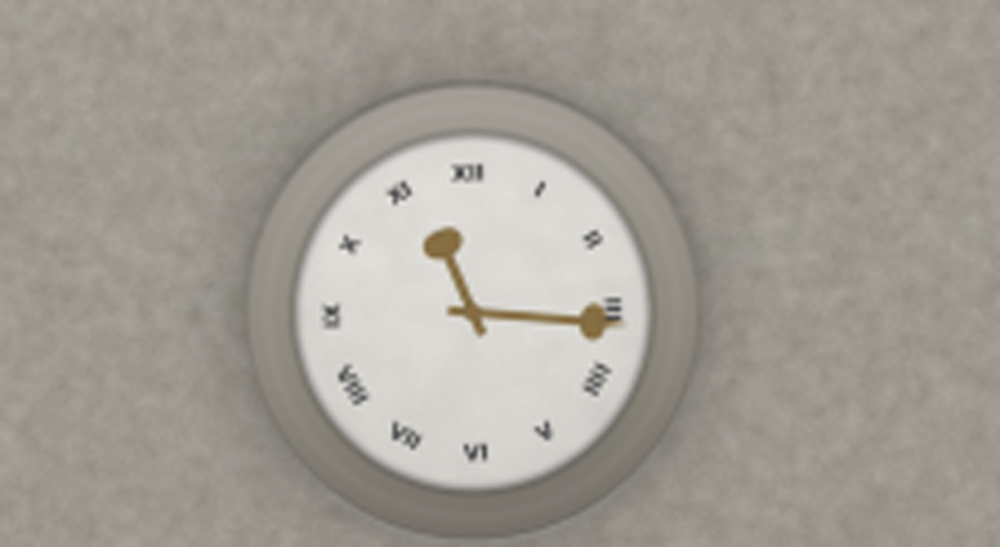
{"hour": 11, "minute": 16}
